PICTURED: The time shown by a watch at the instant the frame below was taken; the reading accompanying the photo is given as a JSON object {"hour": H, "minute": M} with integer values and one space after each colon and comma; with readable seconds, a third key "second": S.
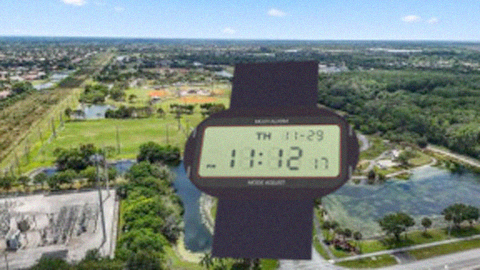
{"hour": 11, "minute": 12, "second": 17}
